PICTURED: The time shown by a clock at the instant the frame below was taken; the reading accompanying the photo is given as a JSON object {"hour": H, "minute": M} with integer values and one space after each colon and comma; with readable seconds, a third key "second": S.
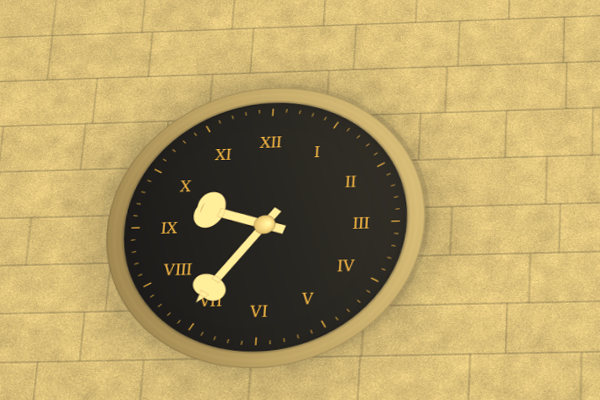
{"hour": 9, "minute": 36}
